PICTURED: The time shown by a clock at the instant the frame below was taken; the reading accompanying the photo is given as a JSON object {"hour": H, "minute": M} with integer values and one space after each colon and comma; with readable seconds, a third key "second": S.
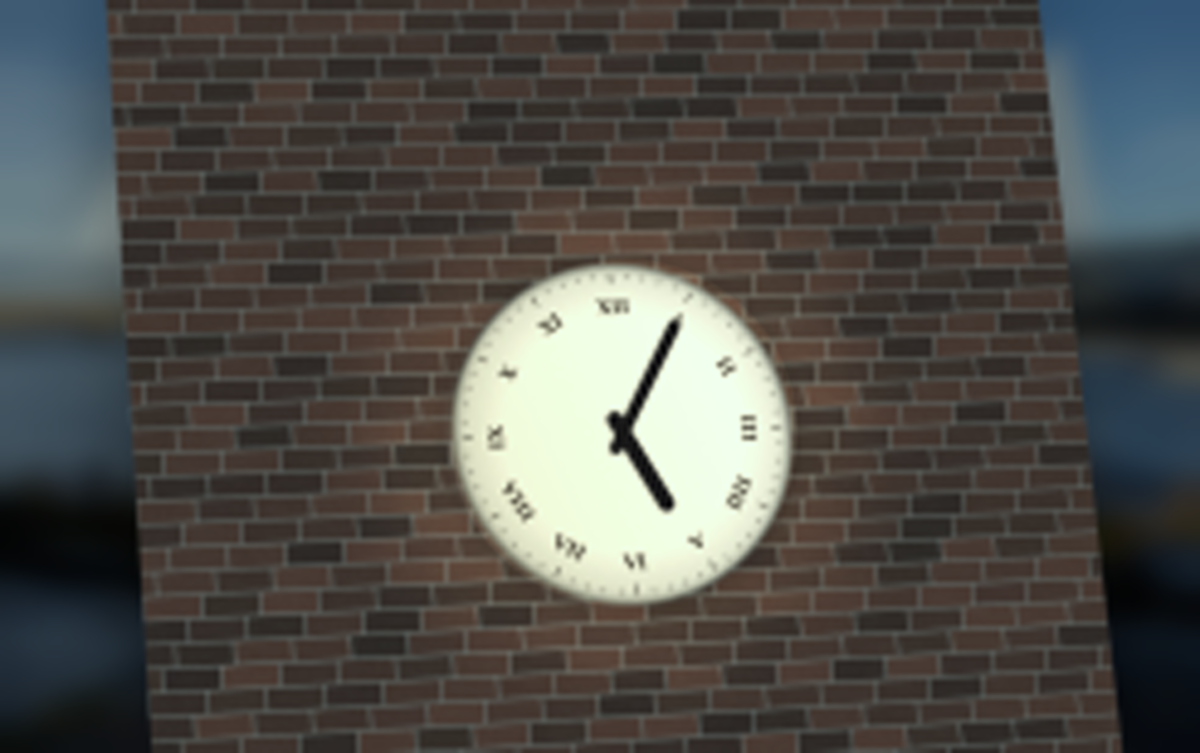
{"hour": 5, "minute": 5}
